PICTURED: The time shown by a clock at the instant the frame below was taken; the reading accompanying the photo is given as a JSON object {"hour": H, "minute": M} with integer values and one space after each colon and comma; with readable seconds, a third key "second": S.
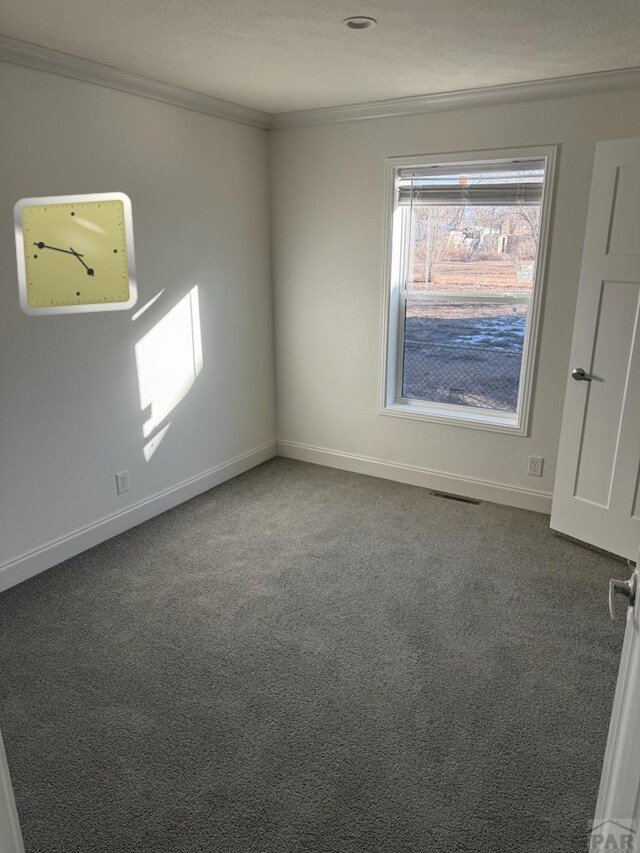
{"hour": 4, "minute": 48}
